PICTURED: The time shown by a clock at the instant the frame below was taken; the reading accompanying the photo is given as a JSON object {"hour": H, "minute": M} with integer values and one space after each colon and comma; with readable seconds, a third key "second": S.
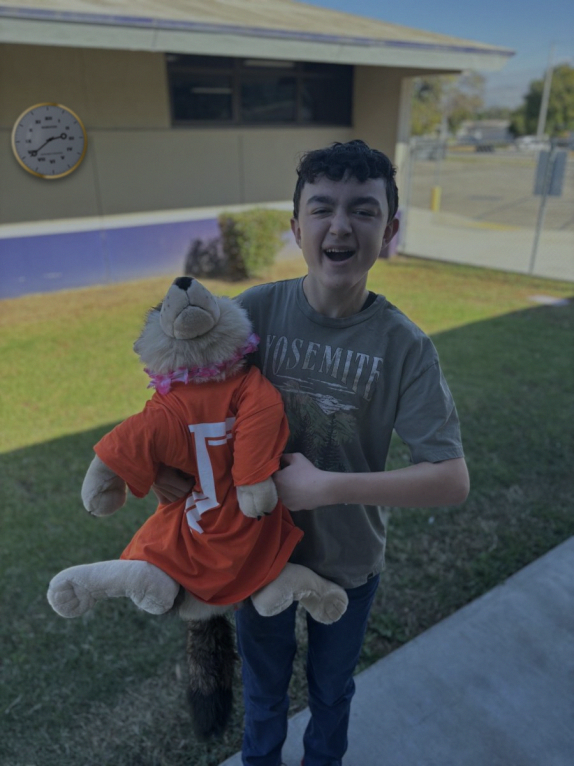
{"hour": 2, "minute": 39}
